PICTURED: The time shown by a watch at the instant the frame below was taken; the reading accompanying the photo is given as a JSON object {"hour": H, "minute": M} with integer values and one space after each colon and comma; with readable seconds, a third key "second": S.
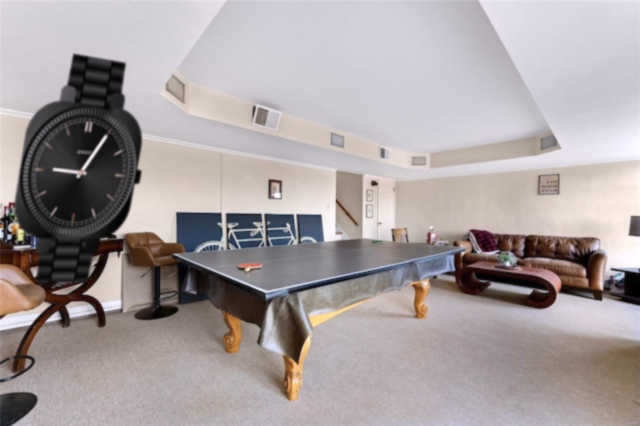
{"hour": 9, "minute": 5}
